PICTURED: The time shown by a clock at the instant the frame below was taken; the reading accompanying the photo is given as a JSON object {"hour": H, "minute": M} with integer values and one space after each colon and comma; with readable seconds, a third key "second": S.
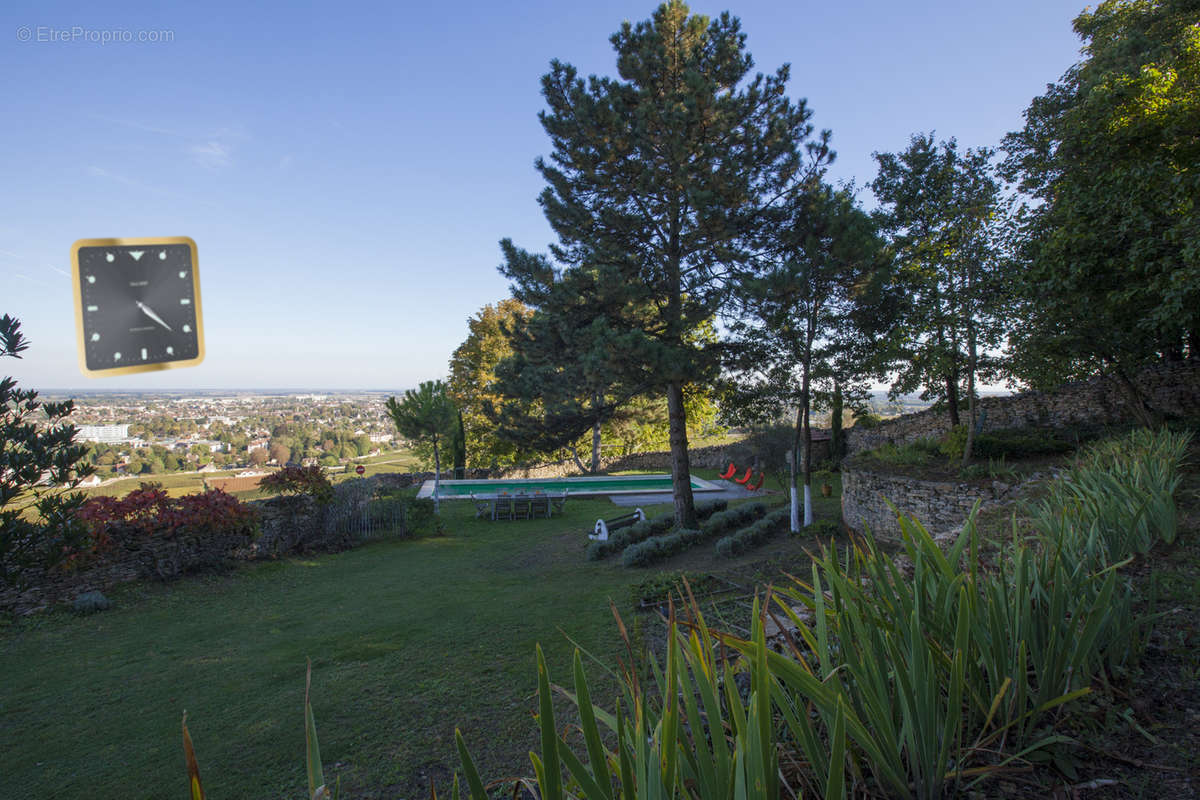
{"hour": 4, "minute": 22}
